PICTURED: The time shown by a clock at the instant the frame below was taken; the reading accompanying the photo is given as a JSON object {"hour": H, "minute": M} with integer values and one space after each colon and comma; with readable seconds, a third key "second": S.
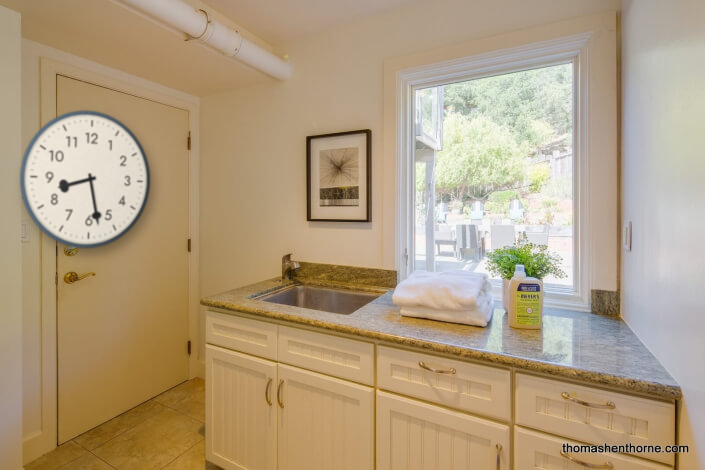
{"hour": 8, "minute": 28}
